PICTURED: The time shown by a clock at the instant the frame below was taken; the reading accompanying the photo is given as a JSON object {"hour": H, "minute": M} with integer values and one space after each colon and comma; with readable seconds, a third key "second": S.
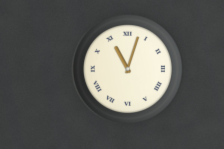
{"hour": 11, "minute": 3}
